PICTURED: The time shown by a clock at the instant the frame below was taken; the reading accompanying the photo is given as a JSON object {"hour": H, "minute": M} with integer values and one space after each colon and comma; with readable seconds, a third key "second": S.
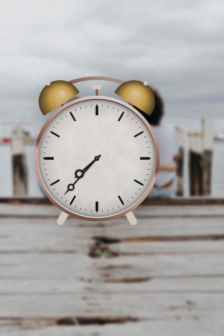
{"hour": 7, "minute": 37}
